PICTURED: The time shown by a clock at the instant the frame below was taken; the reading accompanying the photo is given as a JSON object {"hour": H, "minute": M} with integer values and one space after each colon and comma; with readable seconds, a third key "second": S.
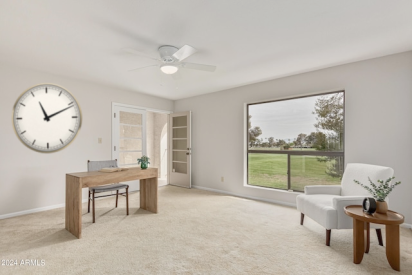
{"hour": 11, "minute": 11}
